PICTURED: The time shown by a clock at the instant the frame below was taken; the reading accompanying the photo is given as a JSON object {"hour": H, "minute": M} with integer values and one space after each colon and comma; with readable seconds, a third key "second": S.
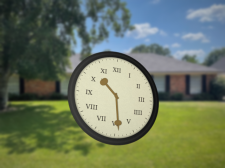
{"hour": 10, "minute": 29}
